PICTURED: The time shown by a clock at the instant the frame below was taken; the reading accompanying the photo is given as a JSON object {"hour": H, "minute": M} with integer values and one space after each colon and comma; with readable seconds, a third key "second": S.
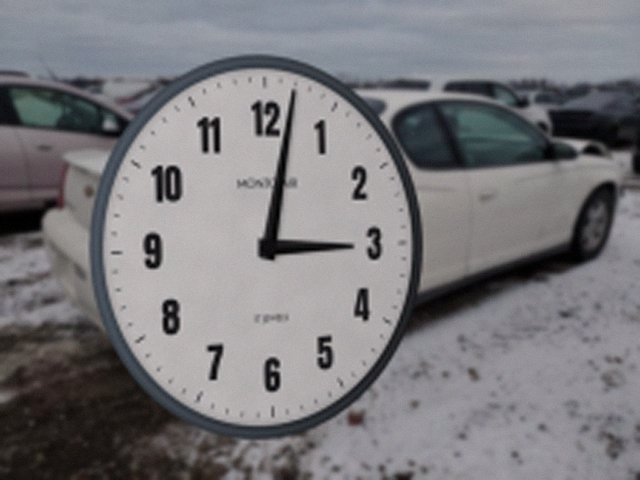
{"hour": 3, "minute": 2}
